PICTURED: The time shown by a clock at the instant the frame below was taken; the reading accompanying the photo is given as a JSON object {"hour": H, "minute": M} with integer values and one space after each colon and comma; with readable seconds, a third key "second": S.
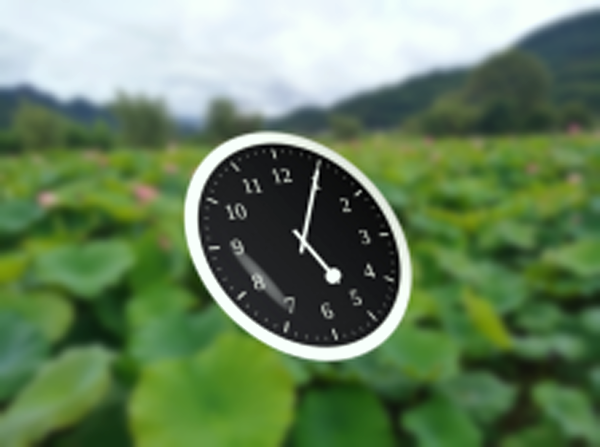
{"hour": 5, "minute": 5}
